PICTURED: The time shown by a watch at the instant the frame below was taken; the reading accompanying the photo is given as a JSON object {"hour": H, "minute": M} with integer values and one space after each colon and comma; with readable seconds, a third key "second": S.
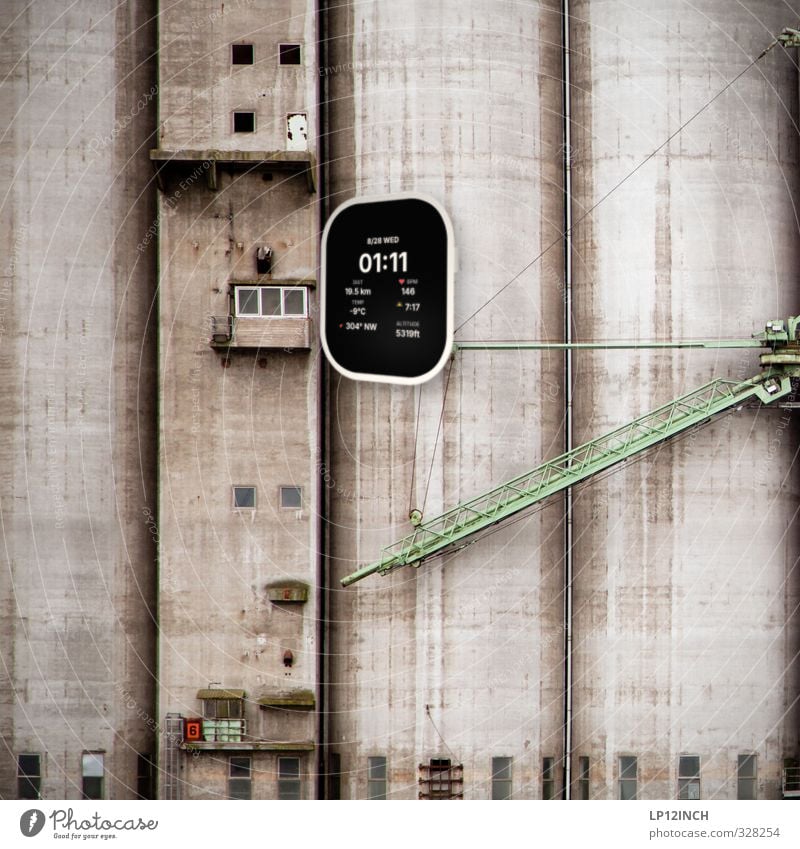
{"hour": 1, "minute": 11}
